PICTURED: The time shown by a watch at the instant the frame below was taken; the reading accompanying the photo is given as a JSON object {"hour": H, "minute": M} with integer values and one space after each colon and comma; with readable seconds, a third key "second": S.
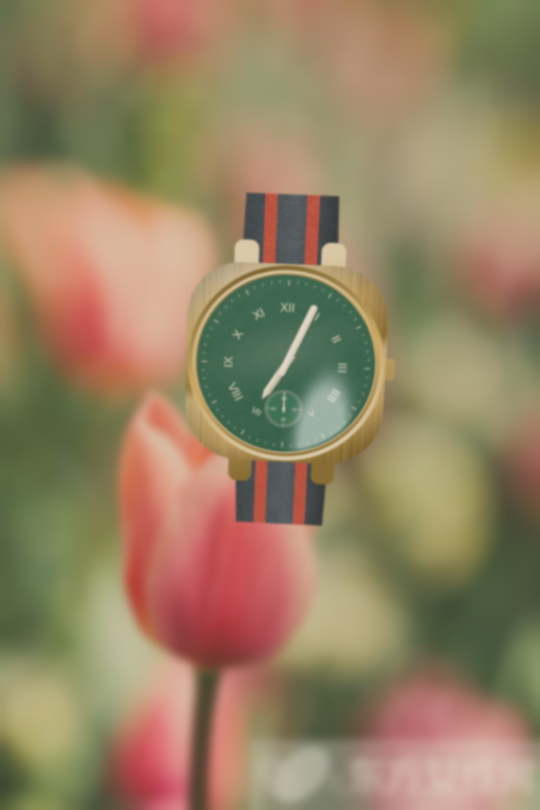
{"hour": 7, "minute": 4}
